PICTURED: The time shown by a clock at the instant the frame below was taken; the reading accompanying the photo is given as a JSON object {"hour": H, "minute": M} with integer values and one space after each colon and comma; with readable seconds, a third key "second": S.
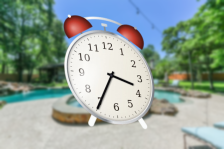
{"hour": 3, "minute": 35}
